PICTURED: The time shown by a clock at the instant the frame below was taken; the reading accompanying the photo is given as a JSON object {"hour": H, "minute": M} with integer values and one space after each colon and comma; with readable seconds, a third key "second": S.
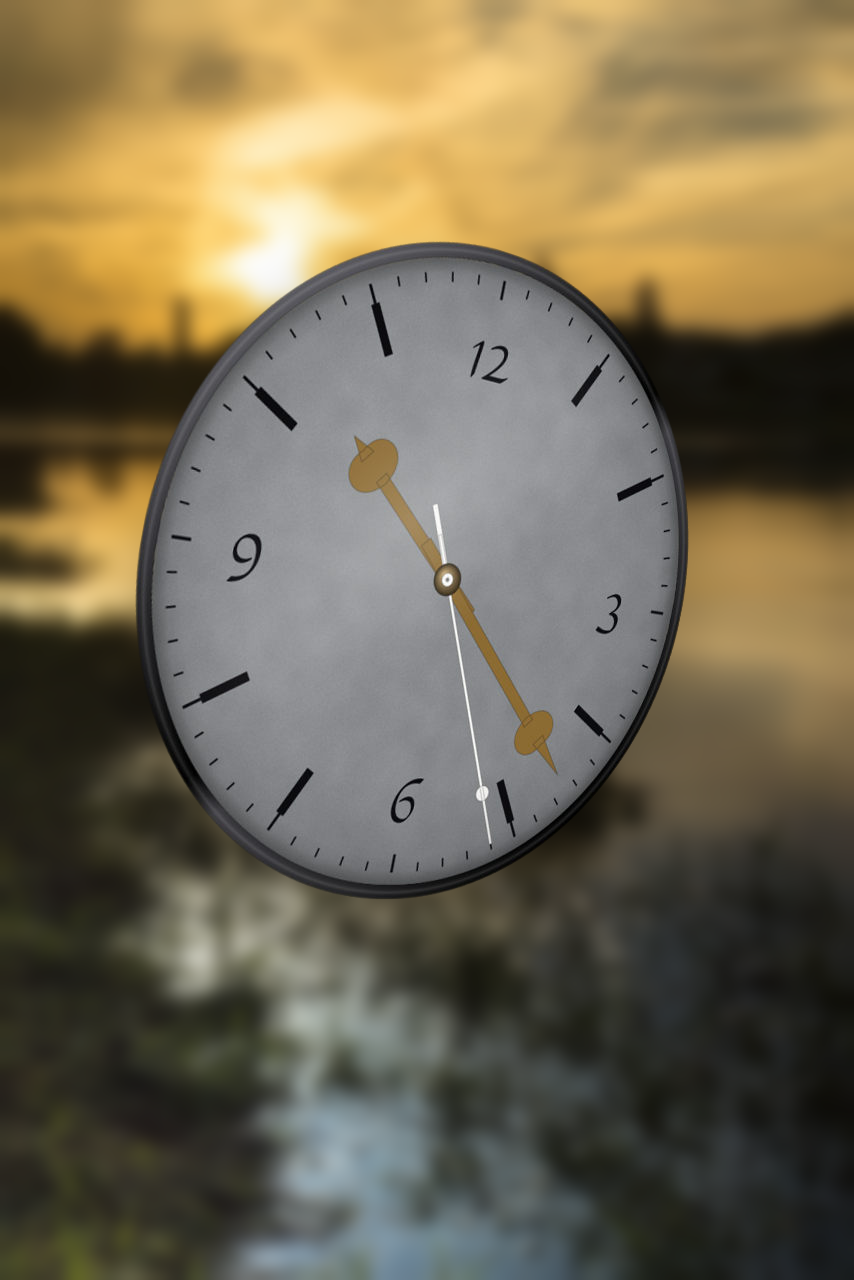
{"hour": 10, "minute": 22, "second": 26}
